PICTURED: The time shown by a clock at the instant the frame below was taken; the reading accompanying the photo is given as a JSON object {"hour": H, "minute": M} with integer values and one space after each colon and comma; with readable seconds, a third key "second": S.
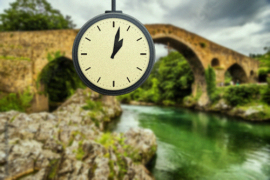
{"hour": 1, "minute": 2}
